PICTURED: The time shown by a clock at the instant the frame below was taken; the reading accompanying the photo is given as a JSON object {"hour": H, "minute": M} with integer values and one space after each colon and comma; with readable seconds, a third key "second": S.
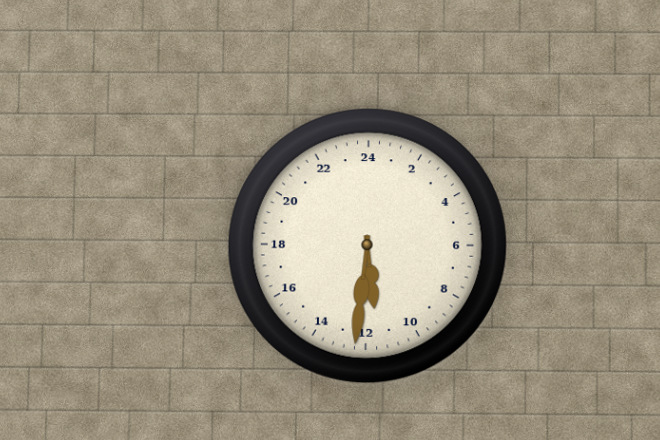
{"hour": 11, "minute": 31}
